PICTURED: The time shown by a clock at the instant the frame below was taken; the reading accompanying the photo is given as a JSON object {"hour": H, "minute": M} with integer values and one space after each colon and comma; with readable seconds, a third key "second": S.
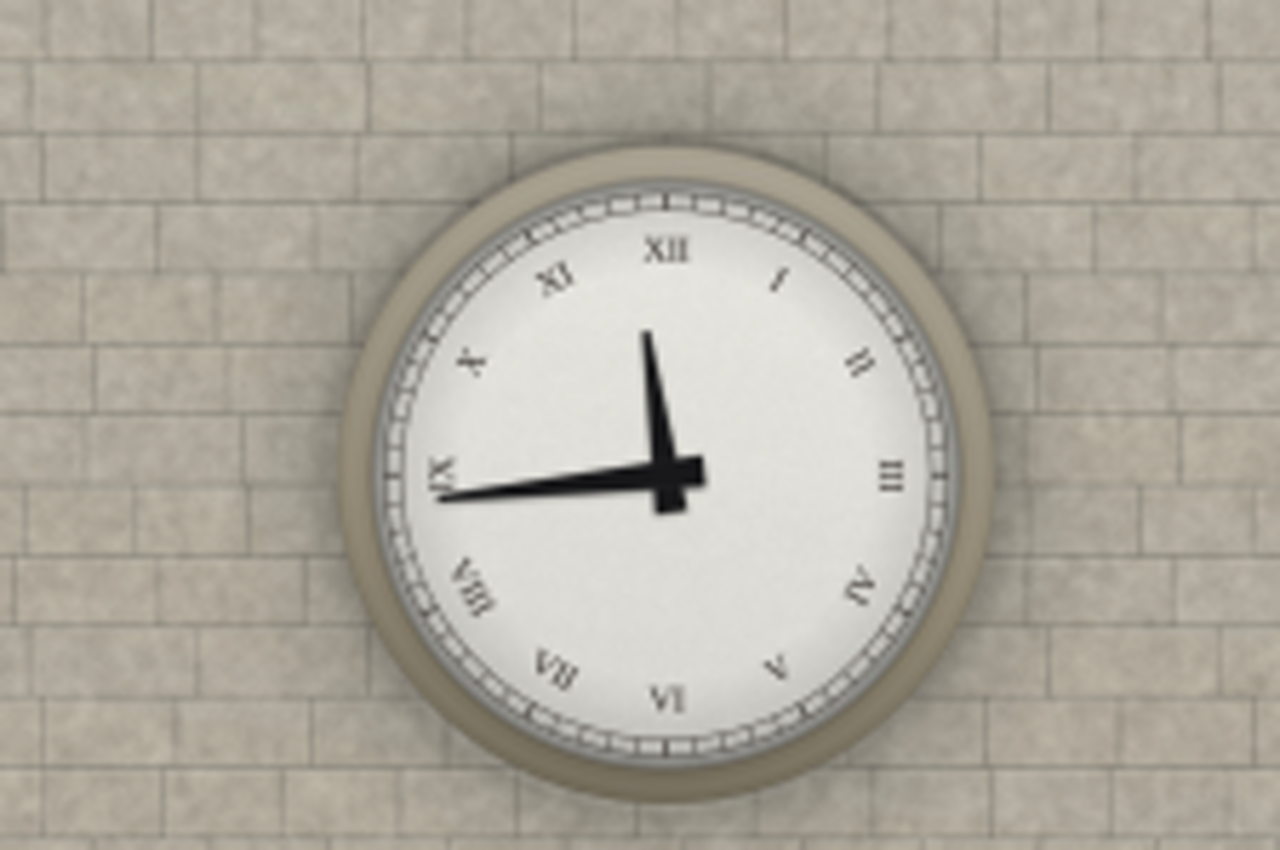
{"hour": 11, "minute": 44}
